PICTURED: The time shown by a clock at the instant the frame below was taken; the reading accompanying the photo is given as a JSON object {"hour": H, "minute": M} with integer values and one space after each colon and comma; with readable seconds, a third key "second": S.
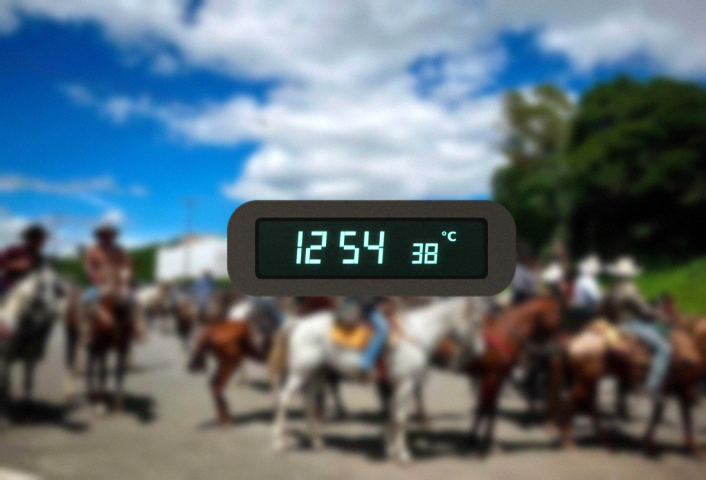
{"hour": 12, "minute": 54}
